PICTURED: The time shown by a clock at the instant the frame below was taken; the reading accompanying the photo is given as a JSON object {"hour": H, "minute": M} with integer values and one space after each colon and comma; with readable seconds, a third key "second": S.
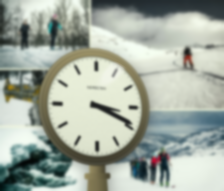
{"hour": 3, "minute": 19}
